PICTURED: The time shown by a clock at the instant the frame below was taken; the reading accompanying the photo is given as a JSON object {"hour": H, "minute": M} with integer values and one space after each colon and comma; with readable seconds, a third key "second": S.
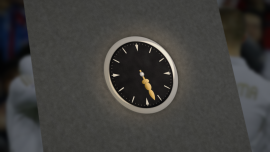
{"hour": 5, "minute": 27}
